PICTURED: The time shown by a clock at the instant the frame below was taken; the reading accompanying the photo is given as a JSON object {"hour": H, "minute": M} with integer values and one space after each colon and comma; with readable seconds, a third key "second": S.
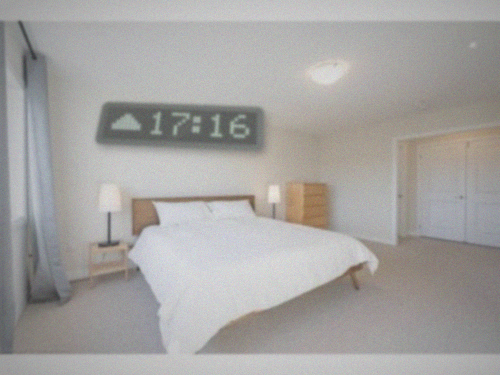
{"hour": 17, "minute": 16}
